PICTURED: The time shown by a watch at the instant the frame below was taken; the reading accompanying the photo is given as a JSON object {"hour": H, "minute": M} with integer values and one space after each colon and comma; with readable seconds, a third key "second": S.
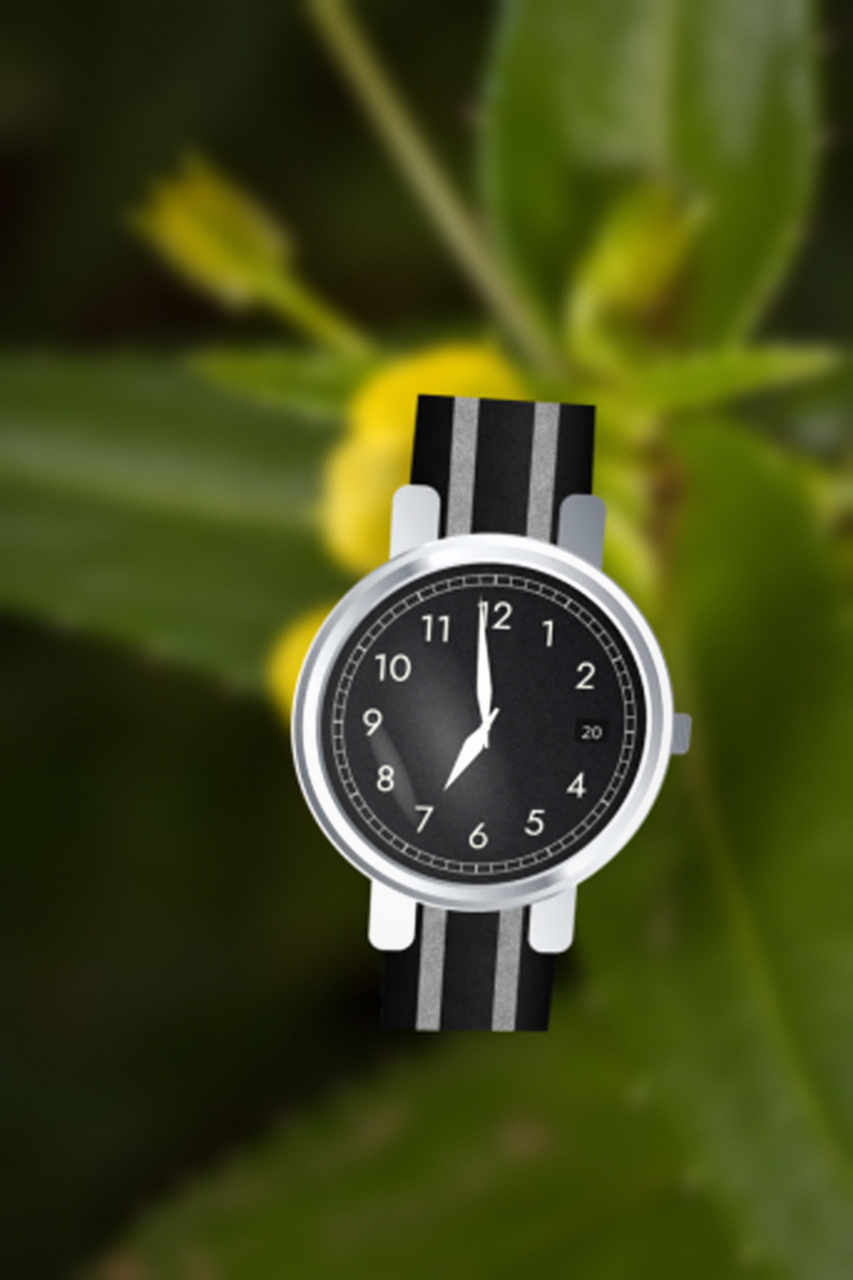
{"hour": 6, "minute": 59}
